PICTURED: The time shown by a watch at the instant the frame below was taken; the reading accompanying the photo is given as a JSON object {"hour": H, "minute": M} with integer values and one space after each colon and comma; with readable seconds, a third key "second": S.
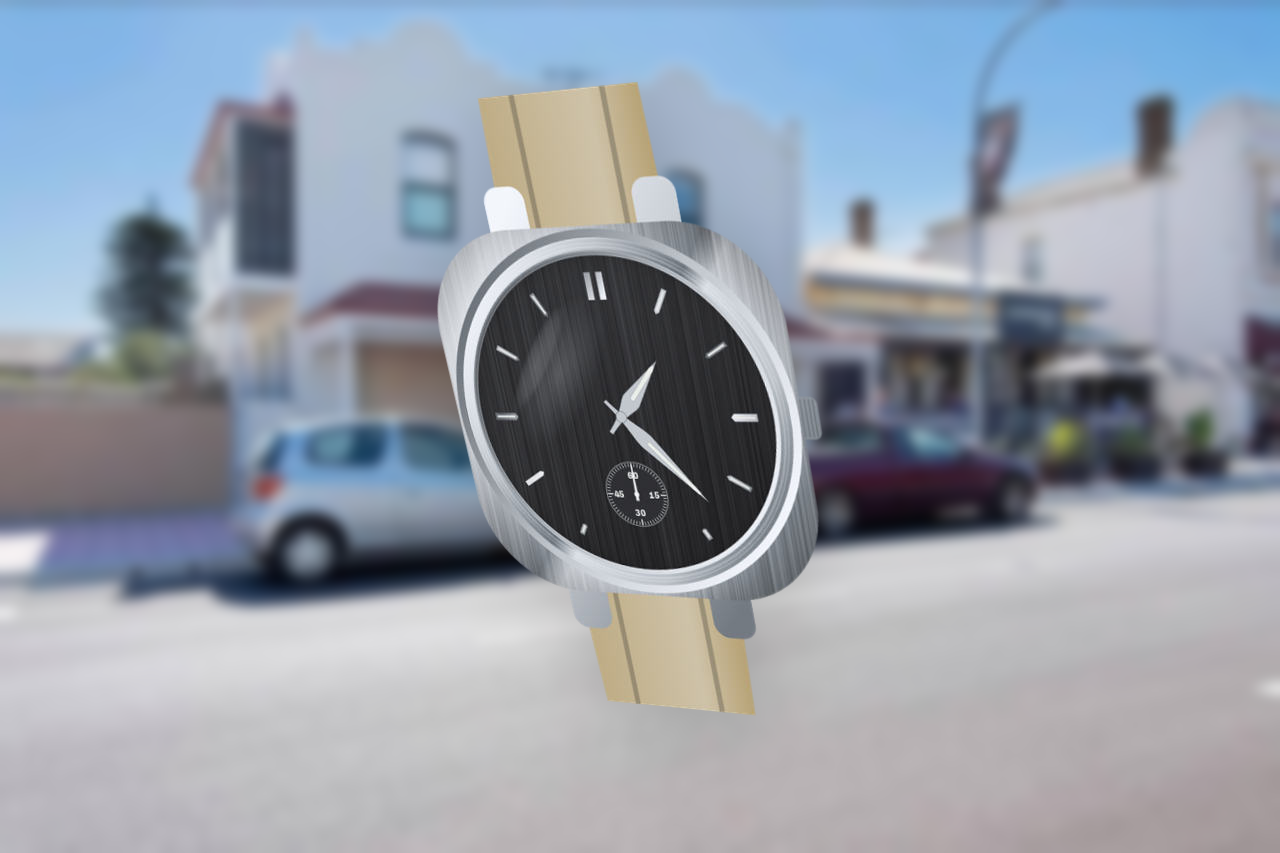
{"hour": 1, "minute": 23}
